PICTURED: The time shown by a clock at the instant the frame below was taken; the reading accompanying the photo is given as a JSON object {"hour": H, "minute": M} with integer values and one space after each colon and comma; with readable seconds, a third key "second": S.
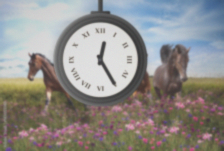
{"hour": 12, "minute": 25}
